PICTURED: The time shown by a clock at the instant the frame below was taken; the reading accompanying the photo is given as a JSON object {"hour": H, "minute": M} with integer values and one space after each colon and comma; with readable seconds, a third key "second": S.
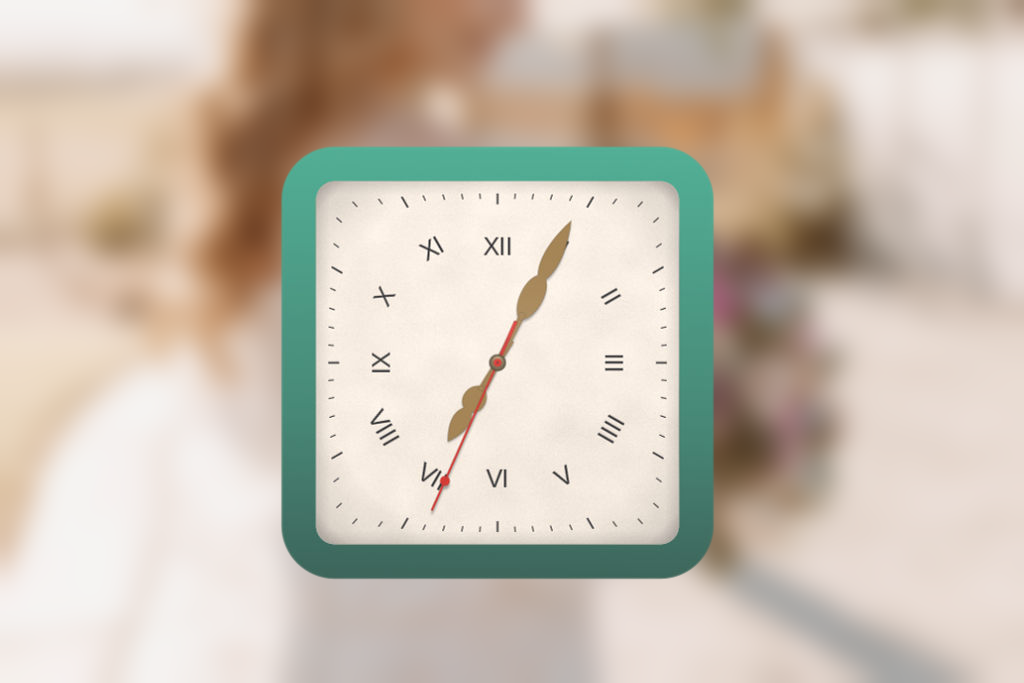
{"hour": 7, "minute": 4, "second": 34}
